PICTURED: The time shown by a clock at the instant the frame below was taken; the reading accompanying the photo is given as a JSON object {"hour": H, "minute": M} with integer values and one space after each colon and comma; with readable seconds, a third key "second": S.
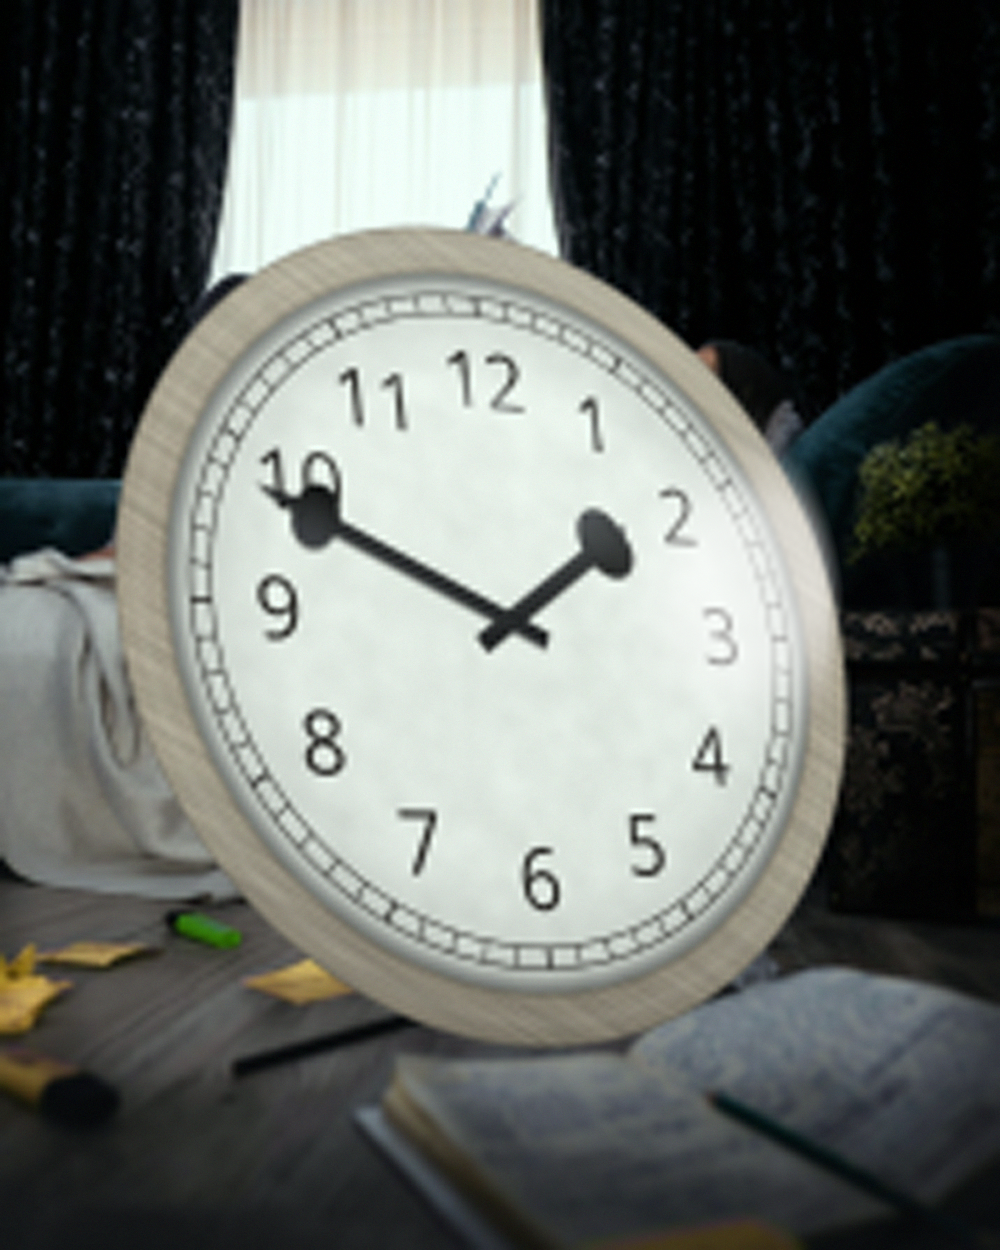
{"hour": 1, "minute": 49}
